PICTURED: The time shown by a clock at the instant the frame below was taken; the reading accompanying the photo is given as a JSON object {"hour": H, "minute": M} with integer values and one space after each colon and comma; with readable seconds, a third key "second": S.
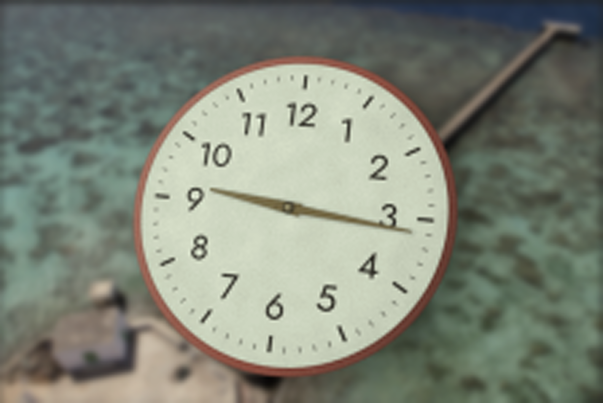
{"hour": 9, "minute": 16}
